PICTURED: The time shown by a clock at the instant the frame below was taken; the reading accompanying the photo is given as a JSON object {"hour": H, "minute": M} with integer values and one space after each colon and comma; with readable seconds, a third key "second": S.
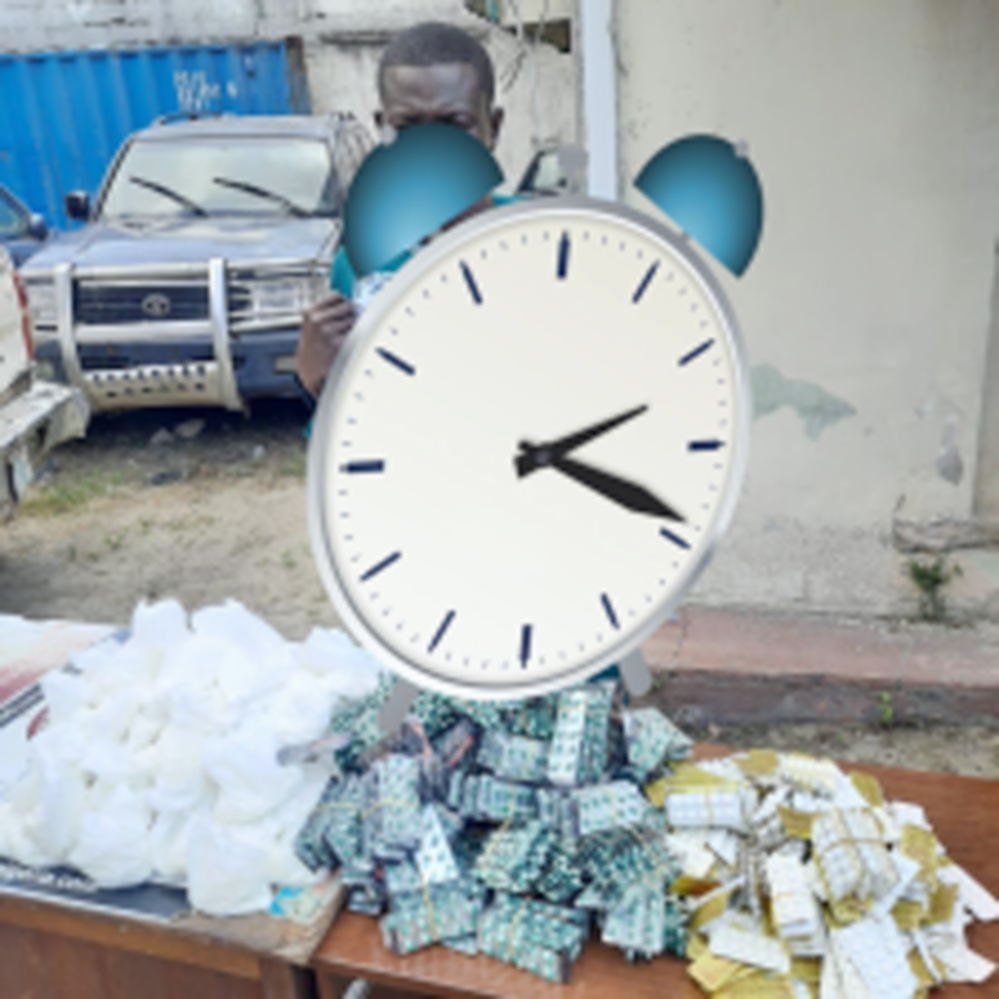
{"hour": 2, "minute": 19}
